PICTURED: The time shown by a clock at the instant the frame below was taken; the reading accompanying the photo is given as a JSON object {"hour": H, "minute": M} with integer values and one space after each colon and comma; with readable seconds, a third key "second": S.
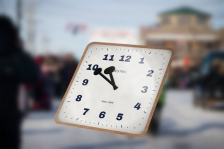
{"hour": 10, "minute": 50}
